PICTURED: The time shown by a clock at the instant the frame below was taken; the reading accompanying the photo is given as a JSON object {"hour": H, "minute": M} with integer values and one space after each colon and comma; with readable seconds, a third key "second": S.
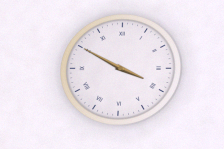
{"hour": 3, "minute": 50}
